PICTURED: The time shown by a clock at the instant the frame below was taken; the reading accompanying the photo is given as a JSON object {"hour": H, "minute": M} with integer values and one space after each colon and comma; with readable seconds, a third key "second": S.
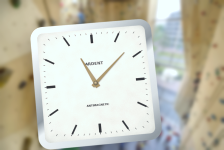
{"hour": 11, "minute": 8}
